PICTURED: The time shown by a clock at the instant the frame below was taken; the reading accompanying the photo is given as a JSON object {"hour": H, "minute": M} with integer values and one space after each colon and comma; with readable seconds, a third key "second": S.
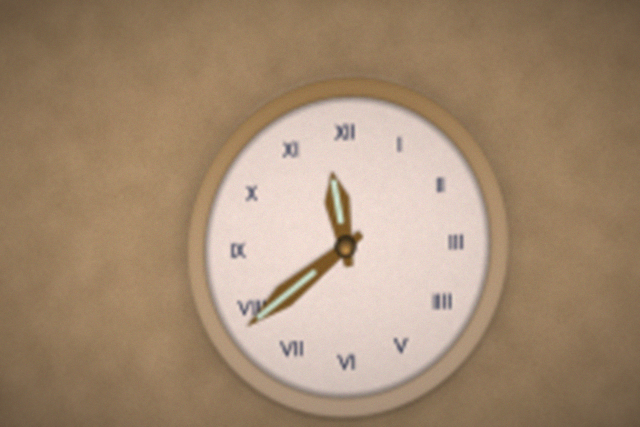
{"hour": 11, "minute": 39}
